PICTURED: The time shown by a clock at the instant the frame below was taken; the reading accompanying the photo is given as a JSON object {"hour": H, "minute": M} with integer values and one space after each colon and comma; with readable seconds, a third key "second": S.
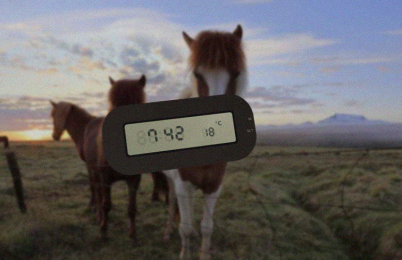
{"hour": 7, "minute": 42}
